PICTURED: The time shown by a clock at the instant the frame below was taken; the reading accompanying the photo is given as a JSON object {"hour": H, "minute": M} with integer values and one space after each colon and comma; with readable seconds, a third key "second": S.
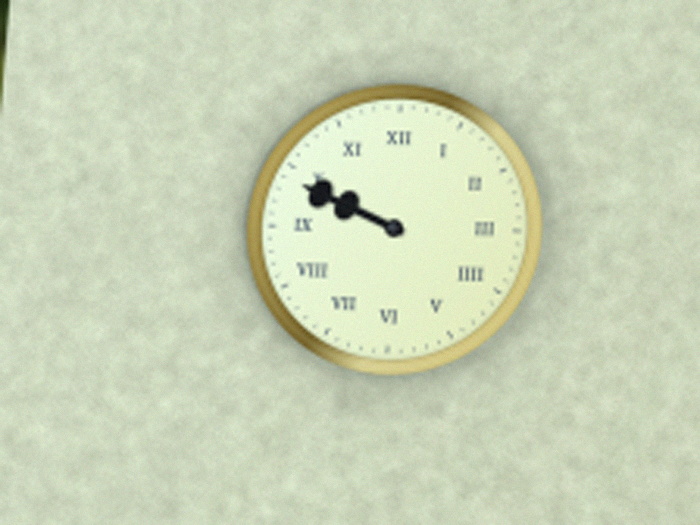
{"hour": 9, "minute": 49}
